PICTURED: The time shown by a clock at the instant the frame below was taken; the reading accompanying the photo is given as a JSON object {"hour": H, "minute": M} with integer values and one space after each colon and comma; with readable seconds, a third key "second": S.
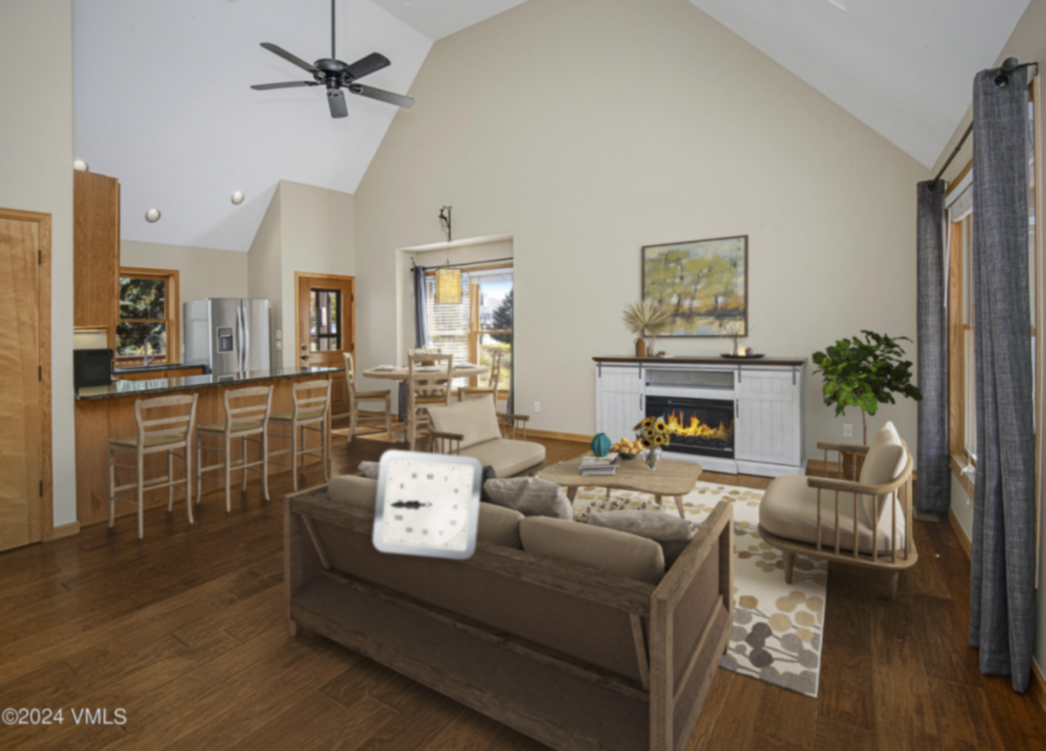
{"hour": 8, "minute": 44}
